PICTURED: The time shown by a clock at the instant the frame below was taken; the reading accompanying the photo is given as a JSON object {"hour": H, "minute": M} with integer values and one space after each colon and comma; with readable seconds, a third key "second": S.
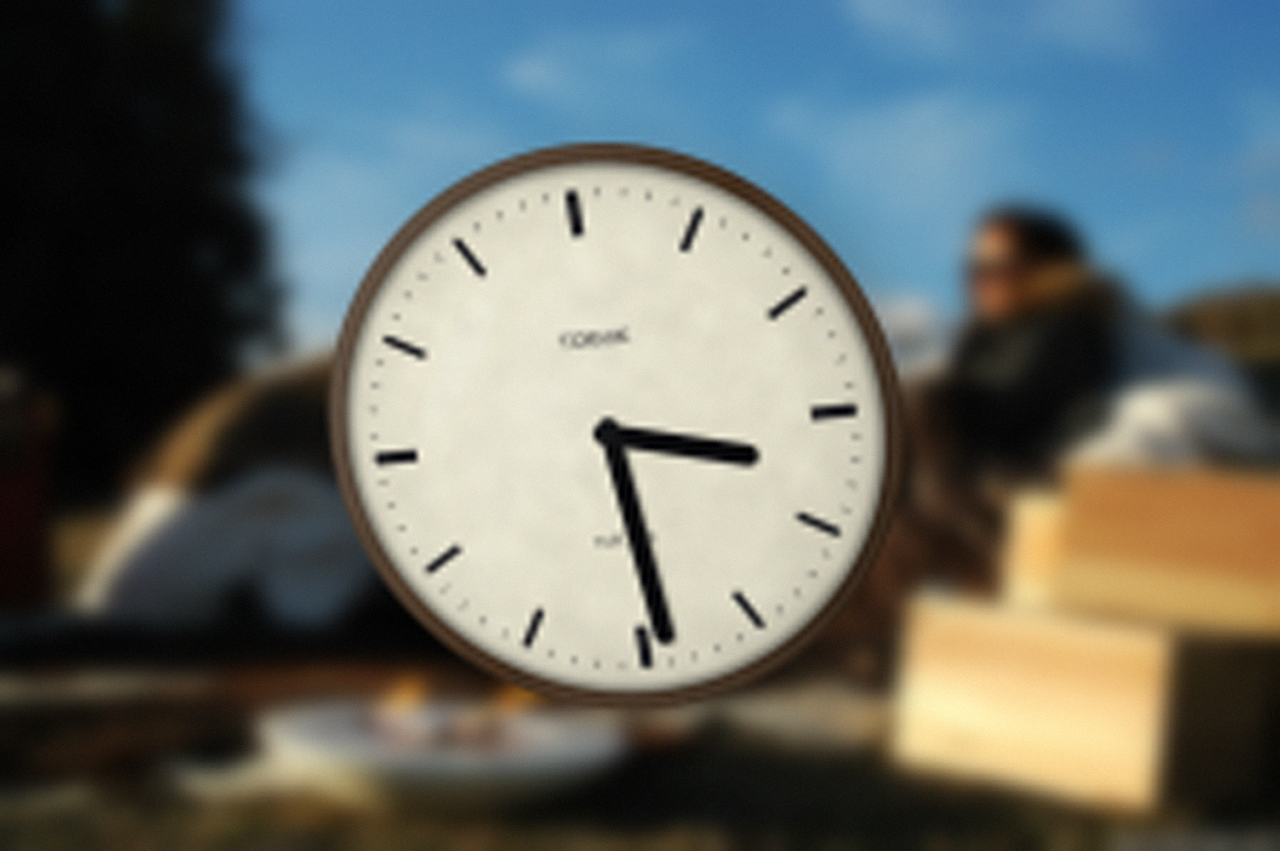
{"hour": 3, "minute": 29}
